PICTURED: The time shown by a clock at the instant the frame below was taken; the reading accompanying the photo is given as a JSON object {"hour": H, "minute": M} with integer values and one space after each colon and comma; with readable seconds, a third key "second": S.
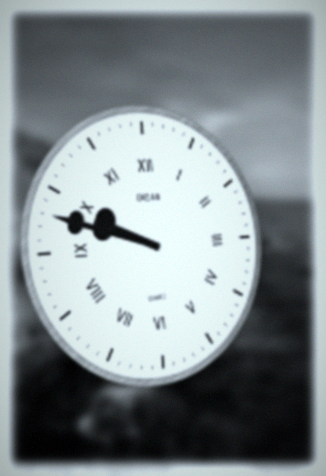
{"hour": 9, "minute": 48}
